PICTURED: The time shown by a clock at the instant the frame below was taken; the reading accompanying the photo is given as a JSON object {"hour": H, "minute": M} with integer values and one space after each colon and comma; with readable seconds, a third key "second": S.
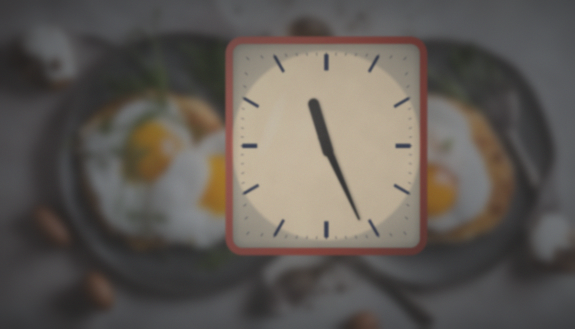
{"hour": 11, "minute": 26}
